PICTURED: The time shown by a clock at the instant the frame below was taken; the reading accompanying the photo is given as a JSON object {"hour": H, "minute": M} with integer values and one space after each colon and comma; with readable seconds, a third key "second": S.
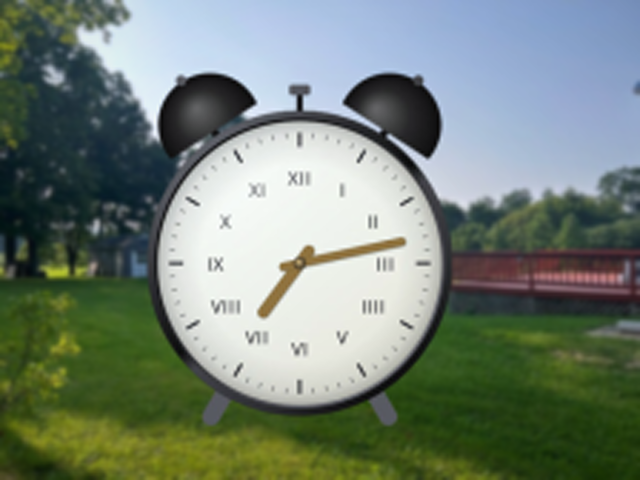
{"hour": 7, "minute": 13}
